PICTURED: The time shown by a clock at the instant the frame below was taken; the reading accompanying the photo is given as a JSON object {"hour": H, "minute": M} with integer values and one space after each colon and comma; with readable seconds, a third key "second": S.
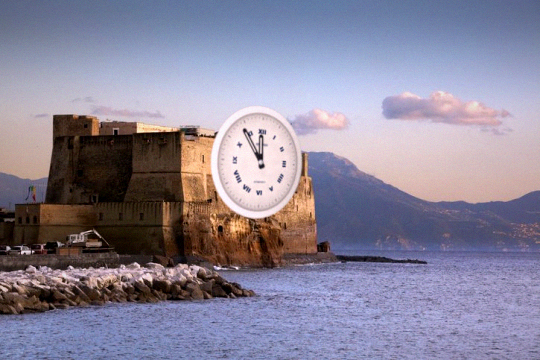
{"hour": 11, "minute": 54}
